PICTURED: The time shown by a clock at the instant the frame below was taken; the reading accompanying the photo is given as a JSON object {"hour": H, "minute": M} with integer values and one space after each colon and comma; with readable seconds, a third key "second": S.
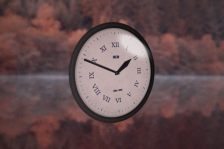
{"hour": 1, "minute": 49}
